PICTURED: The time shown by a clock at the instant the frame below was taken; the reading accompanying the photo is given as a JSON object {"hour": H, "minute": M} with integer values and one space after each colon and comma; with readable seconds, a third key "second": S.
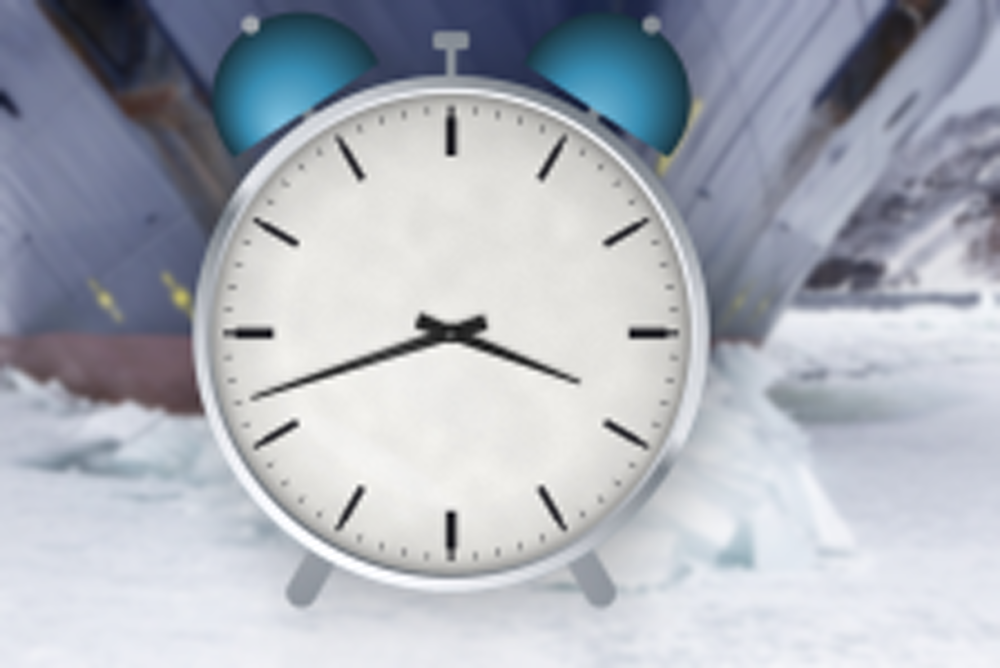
{"hour": 3, "minute": 42}
